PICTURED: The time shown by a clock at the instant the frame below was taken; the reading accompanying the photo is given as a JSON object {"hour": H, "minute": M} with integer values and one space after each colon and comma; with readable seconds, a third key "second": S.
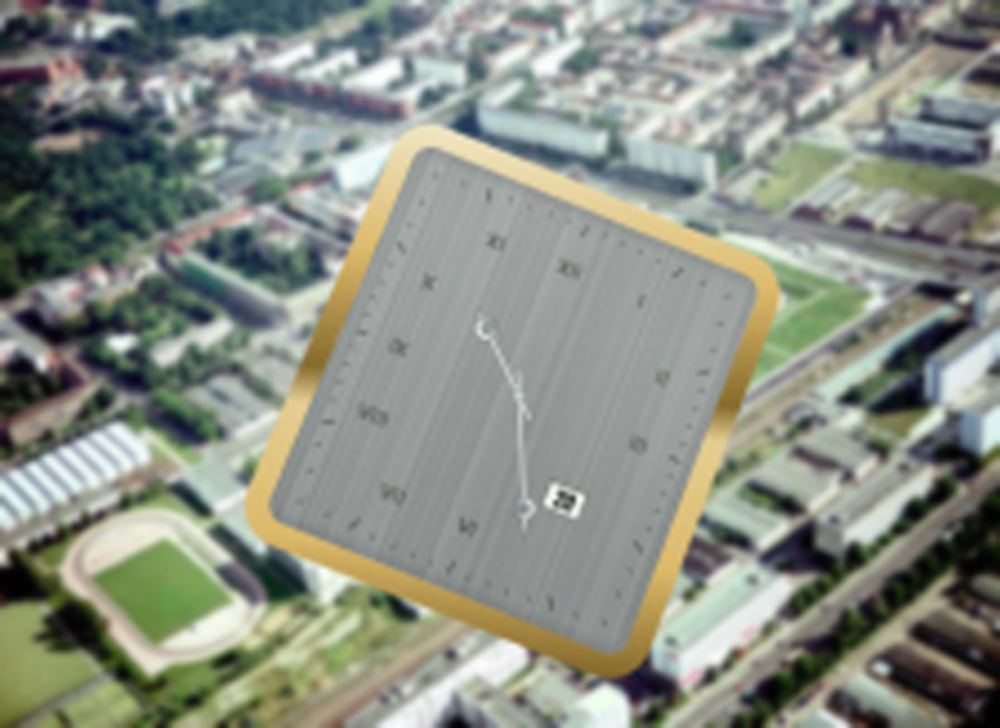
{"hour": 10, "minute": 26}
